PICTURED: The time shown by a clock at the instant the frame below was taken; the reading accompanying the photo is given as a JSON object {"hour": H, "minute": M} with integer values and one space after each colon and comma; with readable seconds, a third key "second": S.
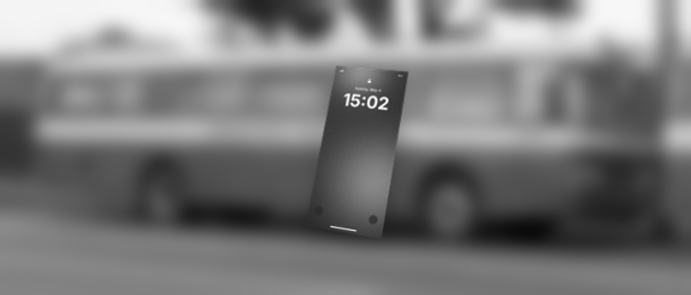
{"hour": 15, "minute": 2}
